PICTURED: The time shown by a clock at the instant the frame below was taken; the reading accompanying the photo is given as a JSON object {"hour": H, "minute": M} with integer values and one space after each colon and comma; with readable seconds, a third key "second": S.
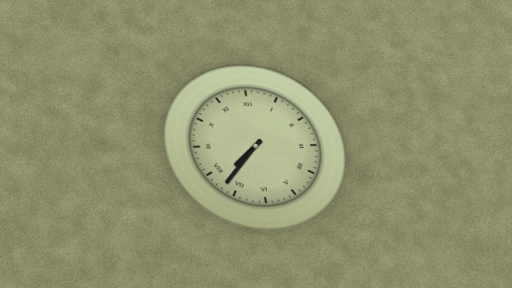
{"hour": 7, "minute": 37}
